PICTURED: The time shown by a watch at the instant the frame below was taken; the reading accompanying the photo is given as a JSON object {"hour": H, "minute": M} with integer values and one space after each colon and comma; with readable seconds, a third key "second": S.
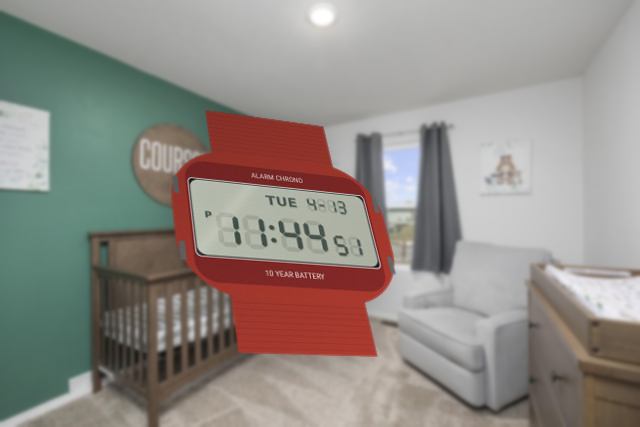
{"hour": 11, "minute": 44, "second": 51}
